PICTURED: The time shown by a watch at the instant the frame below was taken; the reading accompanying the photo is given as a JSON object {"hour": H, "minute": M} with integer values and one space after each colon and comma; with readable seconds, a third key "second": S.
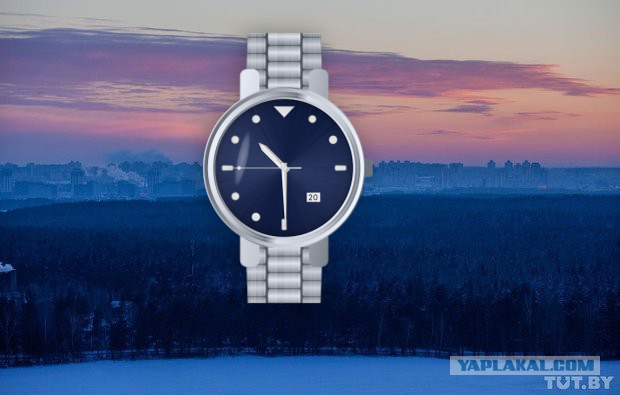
{"hour": 10, "minute": 29, "second": 45}
